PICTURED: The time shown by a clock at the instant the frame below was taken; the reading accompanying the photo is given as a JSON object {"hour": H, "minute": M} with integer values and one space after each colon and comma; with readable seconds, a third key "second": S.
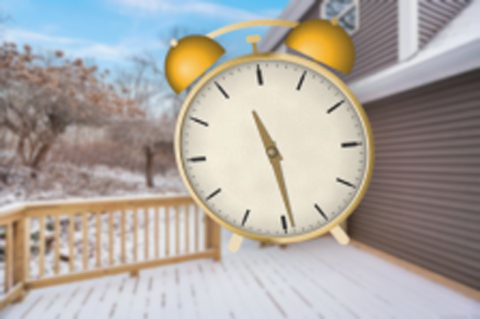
{"hour": 11, "minute": 29}
